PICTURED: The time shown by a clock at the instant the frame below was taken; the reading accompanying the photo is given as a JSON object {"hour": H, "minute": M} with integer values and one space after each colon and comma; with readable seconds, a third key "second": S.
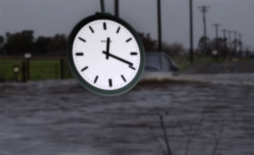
{"hour": 12, "minute": 19}
